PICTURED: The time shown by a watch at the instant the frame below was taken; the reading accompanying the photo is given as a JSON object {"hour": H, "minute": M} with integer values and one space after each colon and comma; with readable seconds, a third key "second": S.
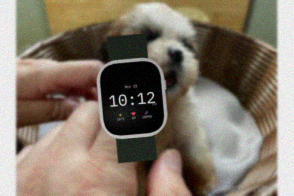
{"hour": 10, "minute": 12}
